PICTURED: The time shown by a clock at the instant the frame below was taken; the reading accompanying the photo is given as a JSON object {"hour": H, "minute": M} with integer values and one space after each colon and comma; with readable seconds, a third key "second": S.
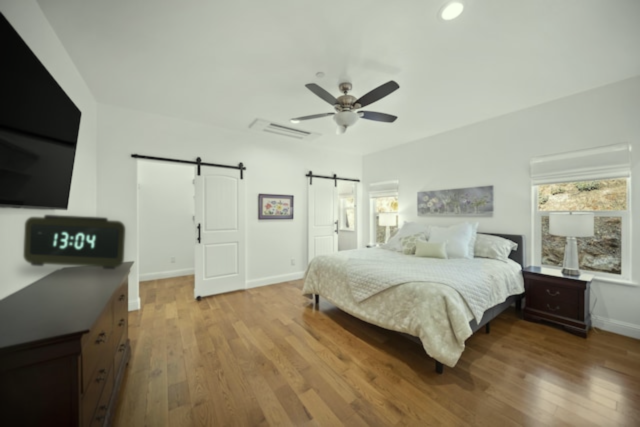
{"hour": 13, "minute": 4}
